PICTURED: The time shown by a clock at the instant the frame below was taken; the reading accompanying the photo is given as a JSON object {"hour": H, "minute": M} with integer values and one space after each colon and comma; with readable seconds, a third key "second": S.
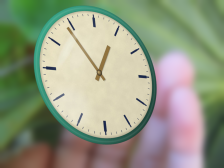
{"hour": 12, "minute": 54}
